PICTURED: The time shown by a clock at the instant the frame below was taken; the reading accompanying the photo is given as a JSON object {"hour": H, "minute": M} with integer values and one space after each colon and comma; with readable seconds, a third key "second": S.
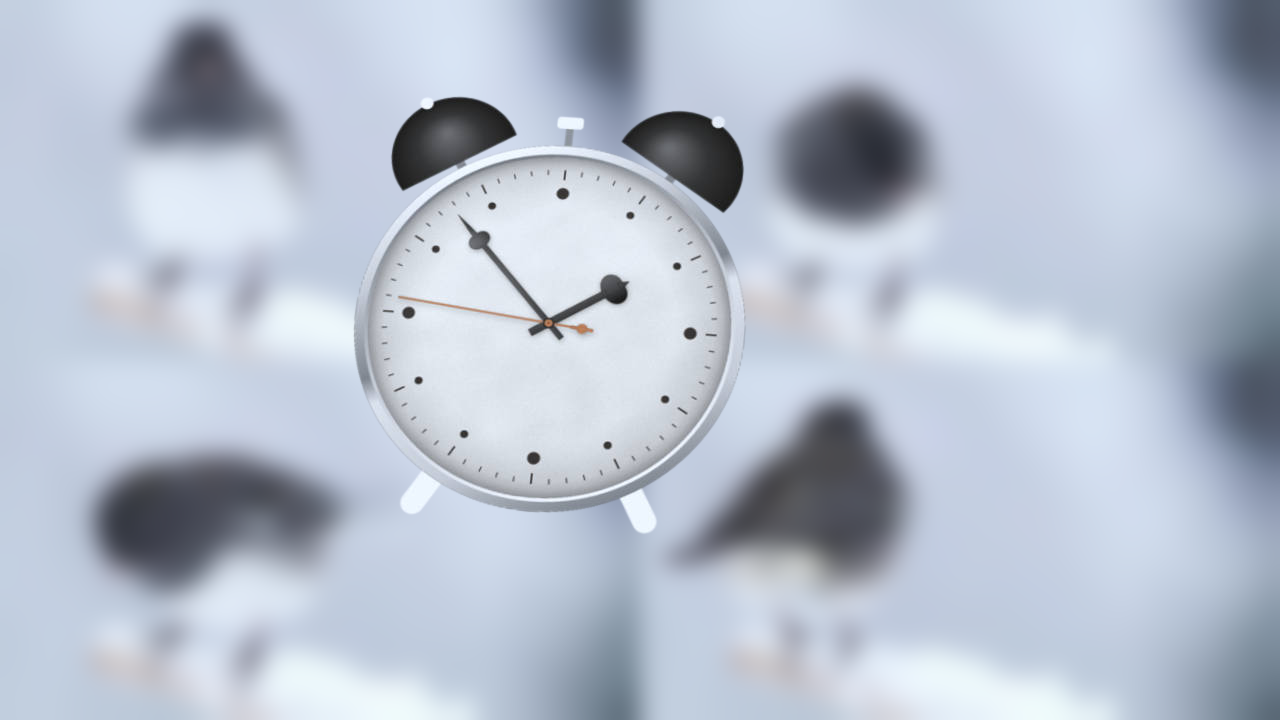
{"hour": 1, "minute": 52, "second": 46}
